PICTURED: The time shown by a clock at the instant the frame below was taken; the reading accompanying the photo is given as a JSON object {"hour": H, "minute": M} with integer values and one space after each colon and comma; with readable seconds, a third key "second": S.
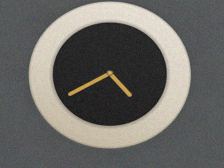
{"hour": 4, "minute": 40}
